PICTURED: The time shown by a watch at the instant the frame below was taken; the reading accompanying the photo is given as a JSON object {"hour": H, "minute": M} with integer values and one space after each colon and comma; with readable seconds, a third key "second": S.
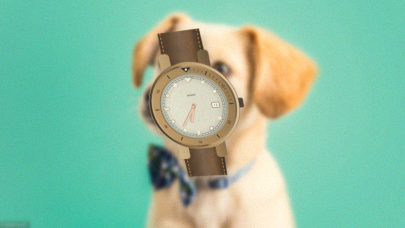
{"hour": 6, "minute": 36}
